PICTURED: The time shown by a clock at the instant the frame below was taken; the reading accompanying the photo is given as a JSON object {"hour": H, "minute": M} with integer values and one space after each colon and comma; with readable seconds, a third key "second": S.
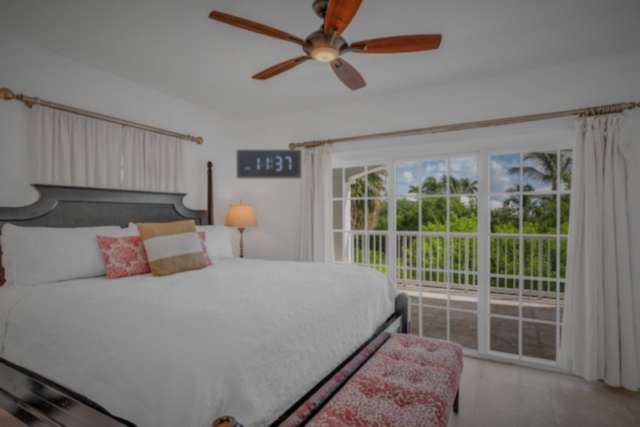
{"hour": 11, "minute": 37}
